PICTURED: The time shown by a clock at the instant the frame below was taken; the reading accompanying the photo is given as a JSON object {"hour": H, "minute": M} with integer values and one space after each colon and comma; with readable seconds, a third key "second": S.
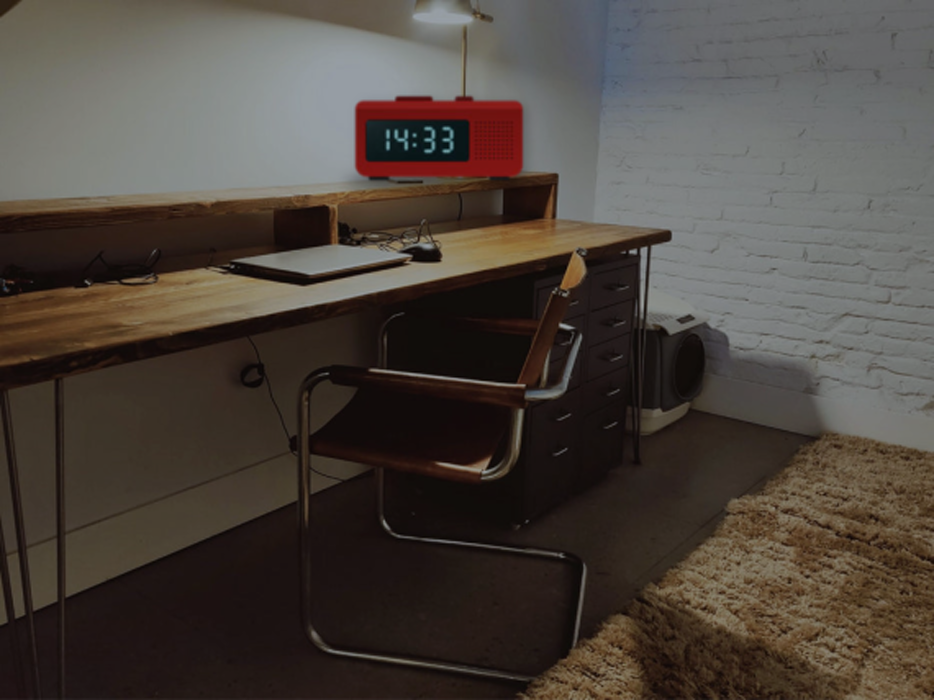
{"hour": 14, "minute": 33}
